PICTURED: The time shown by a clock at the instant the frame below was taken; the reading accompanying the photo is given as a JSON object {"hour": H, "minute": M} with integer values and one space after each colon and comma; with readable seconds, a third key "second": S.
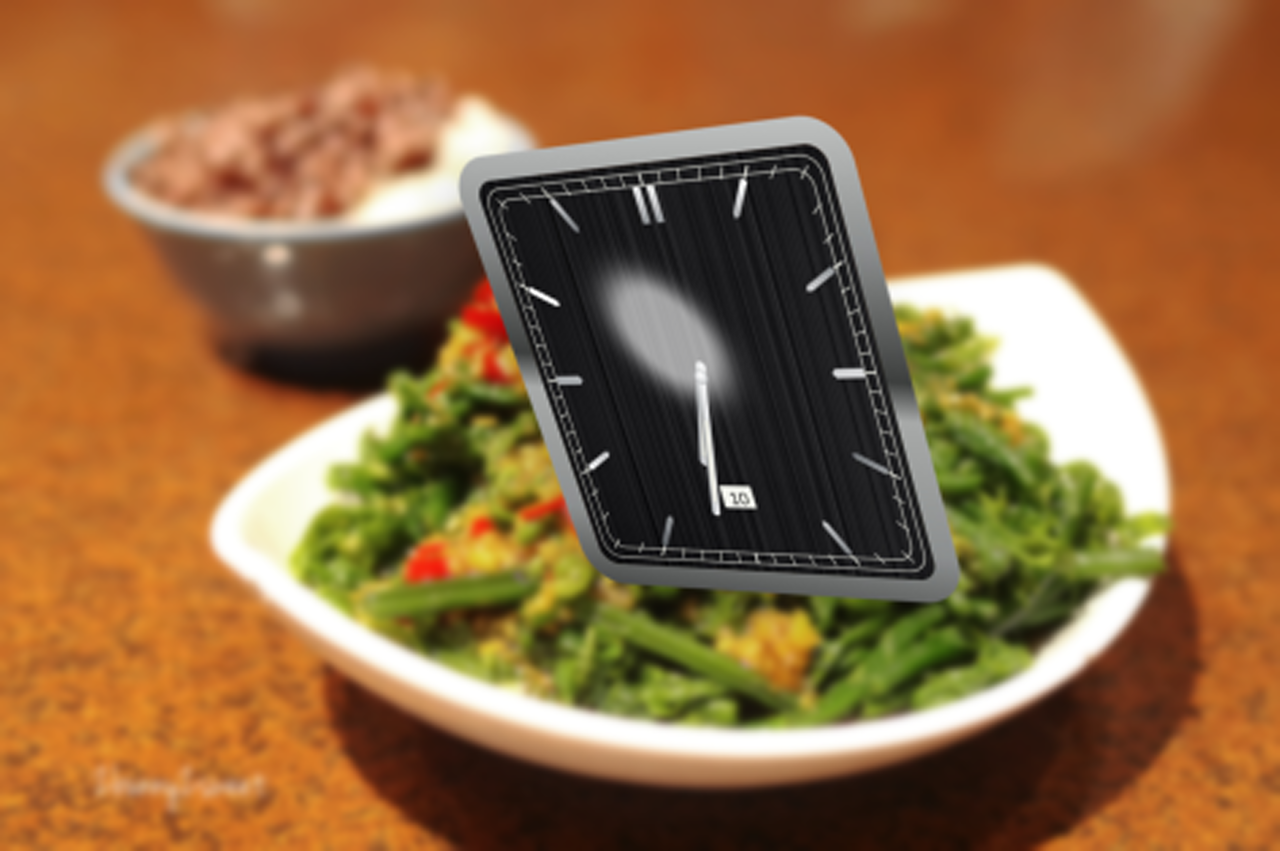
{"hour": 6, "minute": 32}
